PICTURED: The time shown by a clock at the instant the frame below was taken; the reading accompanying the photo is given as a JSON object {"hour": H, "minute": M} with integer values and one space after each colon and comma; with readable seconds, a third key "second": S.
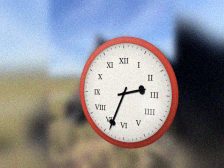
{"hour": 2, "minute": 34}
